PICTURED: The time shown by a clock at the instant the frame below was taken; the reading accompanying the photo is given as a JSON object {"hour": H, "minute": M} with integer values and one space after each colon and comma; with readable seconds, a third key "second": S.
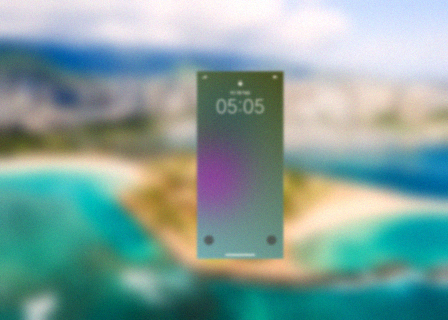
{"hour": 5, "minute": 5}
